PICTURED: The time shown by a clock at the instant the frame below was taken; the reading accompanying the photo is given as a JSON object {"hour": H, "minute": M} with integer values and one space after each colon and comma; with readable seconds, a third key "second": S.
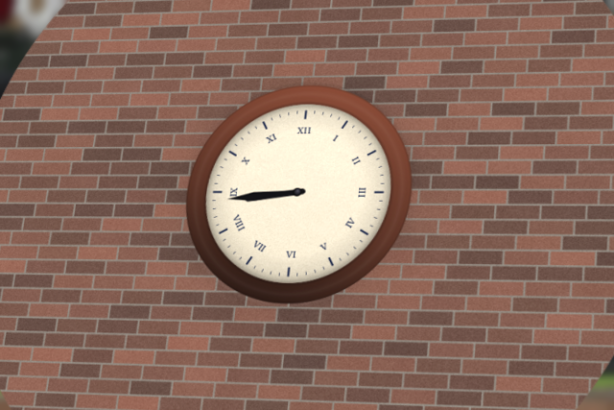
{"hour": 8, "minute": 44}
